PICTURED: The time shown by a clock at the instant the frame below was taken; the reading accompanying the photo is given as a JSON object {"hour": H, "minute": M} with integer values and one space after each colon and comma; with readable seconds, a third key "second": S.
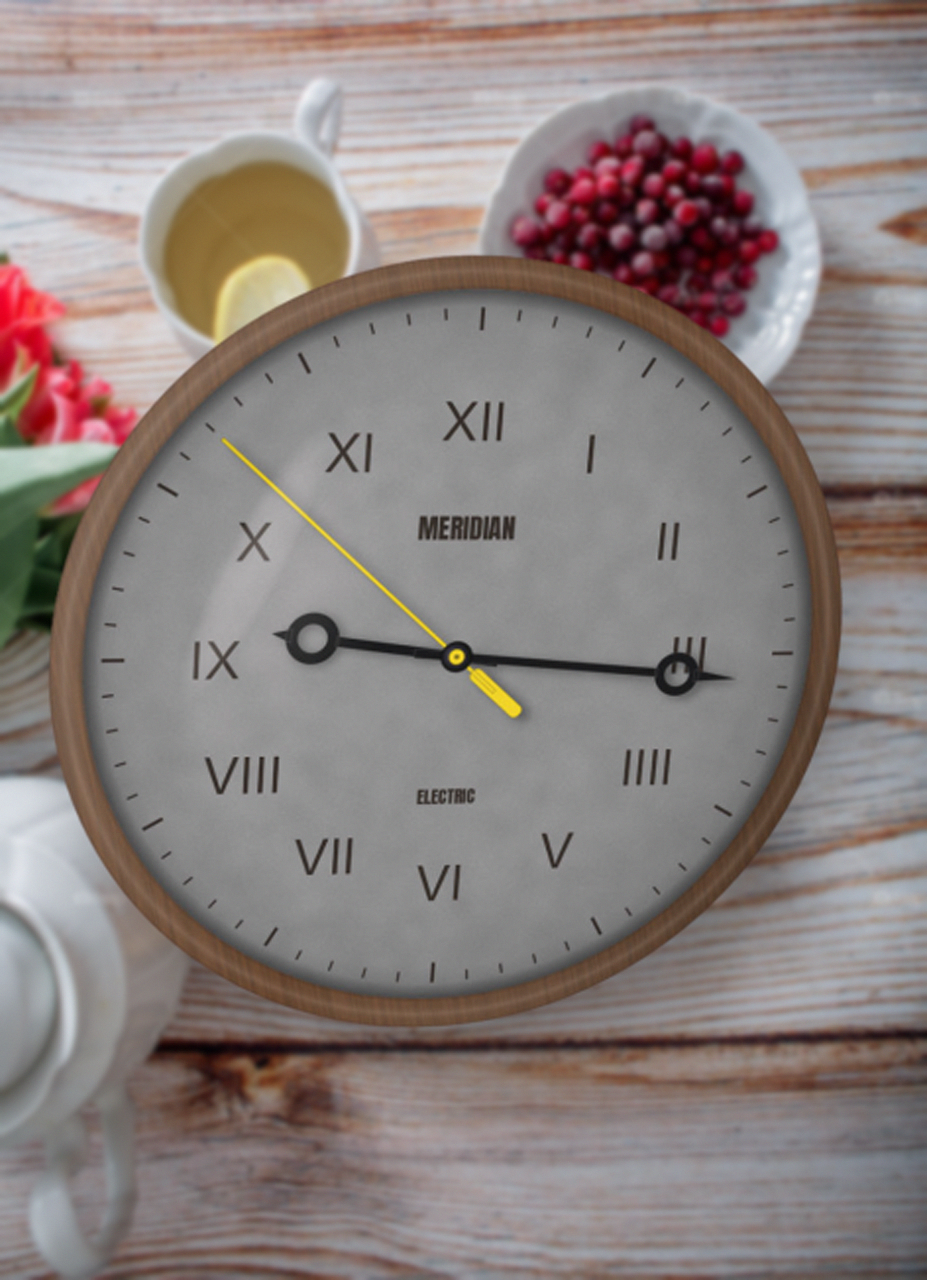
{"hour": 9, "minute": 15, "second": 52}
